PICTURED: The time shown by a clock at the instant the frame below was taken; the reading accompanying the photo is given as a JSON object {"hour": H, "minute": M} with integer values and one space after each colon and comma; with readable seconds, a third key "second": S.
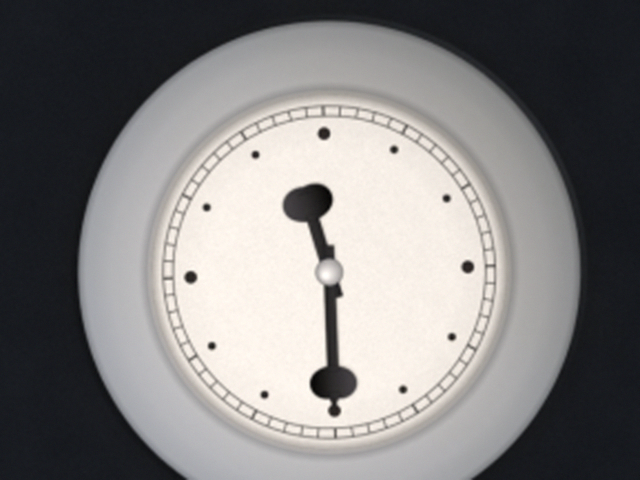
{"hour": 11, "minute": 30}
